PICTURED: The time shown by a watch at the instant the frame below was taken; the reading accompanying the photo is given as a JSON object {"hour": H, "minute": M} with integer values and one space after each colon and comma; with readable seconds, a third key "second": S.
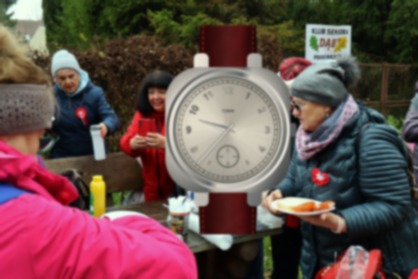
{"hour": 9, "minute": 37}
